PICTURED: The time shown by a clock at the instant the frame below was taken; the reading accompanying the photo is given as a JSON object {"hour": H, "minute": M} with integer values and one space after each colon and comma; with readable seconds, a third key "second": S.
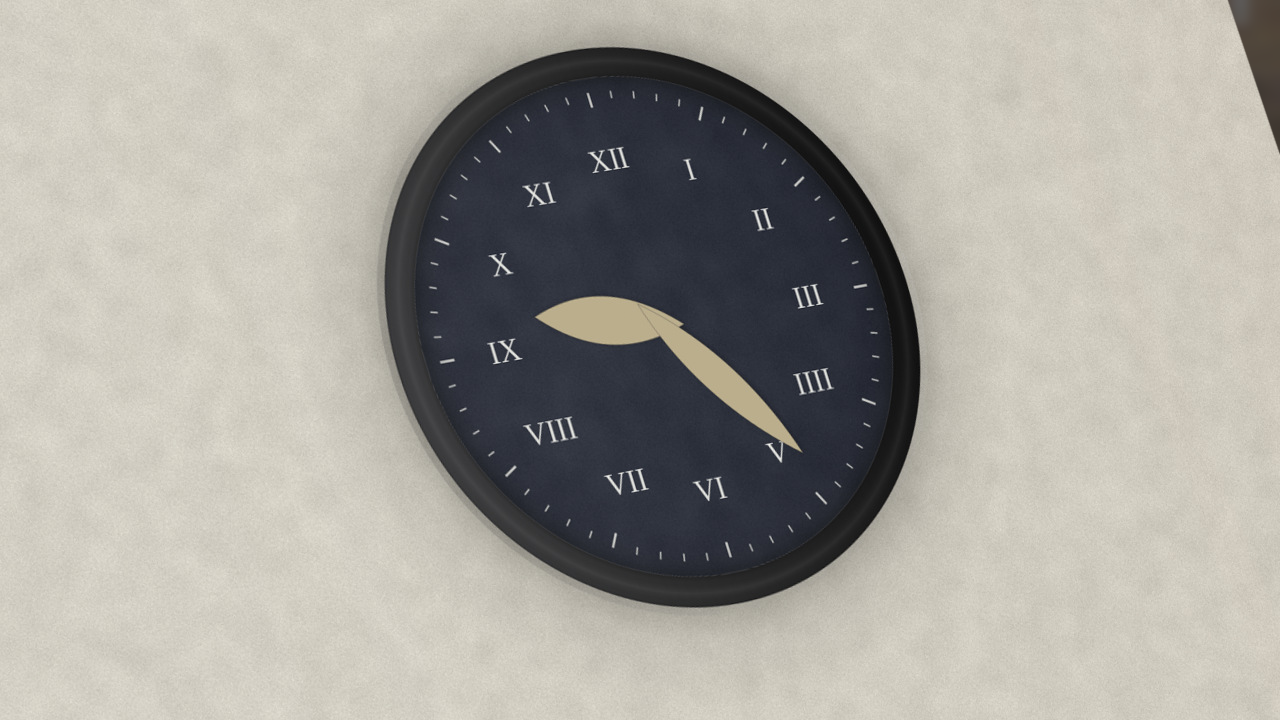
{"hour": 9, "minute": 24}
